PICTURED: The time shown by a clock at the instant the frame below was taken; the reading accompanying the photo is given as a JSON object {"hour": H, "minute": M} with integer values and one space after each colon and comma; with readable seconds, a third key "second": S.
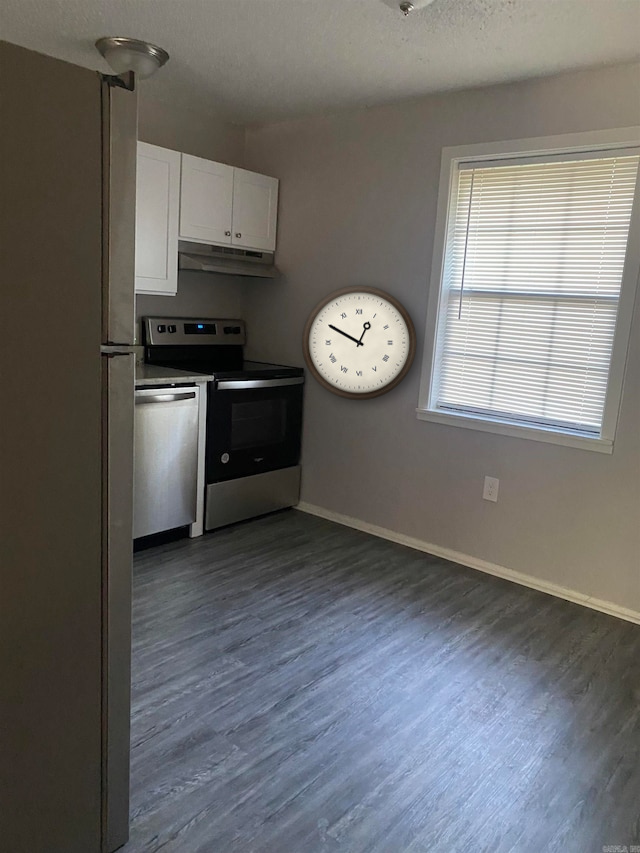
{"hour": 12, "minute": 50}
